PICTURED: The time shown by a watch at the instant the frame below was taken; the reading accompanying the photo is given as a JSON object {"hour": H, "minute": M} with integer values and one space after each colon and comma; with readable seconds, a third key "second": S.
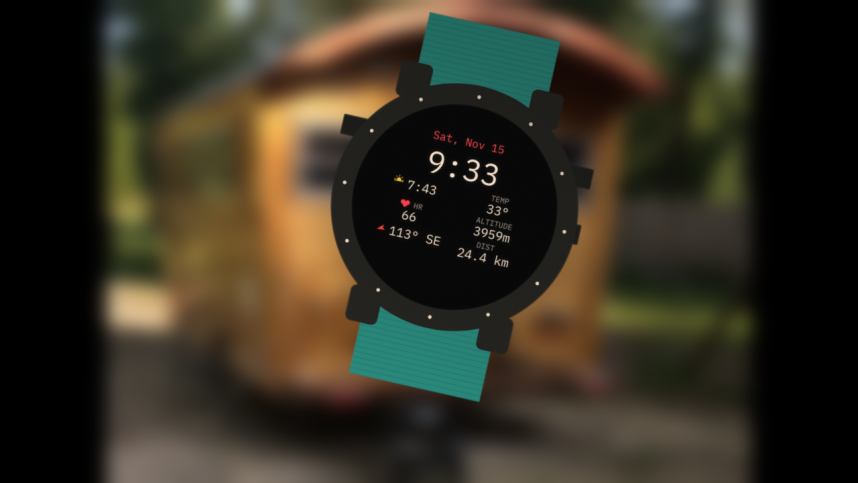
{"hour": 9, "minute": 33}
